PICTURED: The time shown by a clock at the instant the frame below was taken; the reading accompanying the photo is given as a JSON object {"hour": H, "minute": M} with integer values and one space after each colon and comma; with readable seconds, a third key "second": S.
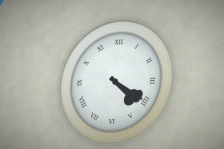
{"hour": 4, "minute": 20}
